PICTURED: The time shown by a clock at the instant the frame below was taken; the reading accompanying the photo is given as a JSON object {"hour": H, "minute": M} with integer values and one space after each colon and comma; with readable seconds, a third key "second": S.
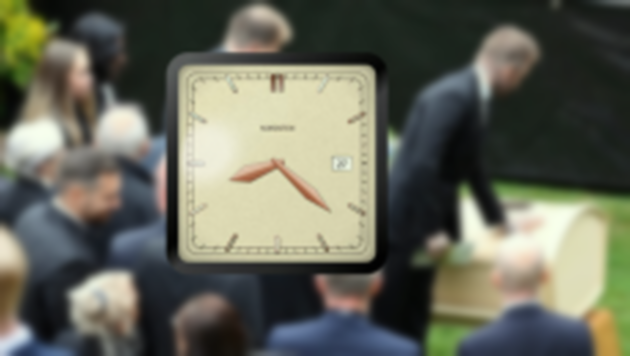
{"hour": 8, "minute": 22}
